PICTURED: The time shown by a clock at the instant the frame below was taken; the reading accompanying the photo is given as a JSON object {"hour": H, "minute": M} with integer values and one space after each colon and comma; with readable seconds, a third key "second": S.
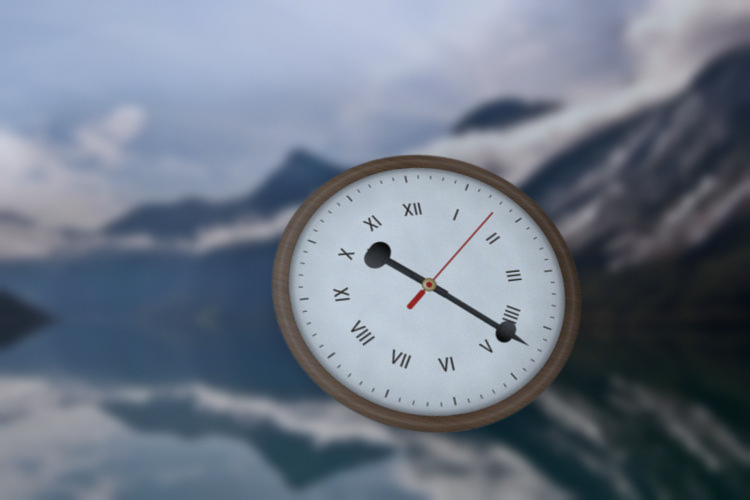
{"hour": 10, "minute": 22, "second": 8}
